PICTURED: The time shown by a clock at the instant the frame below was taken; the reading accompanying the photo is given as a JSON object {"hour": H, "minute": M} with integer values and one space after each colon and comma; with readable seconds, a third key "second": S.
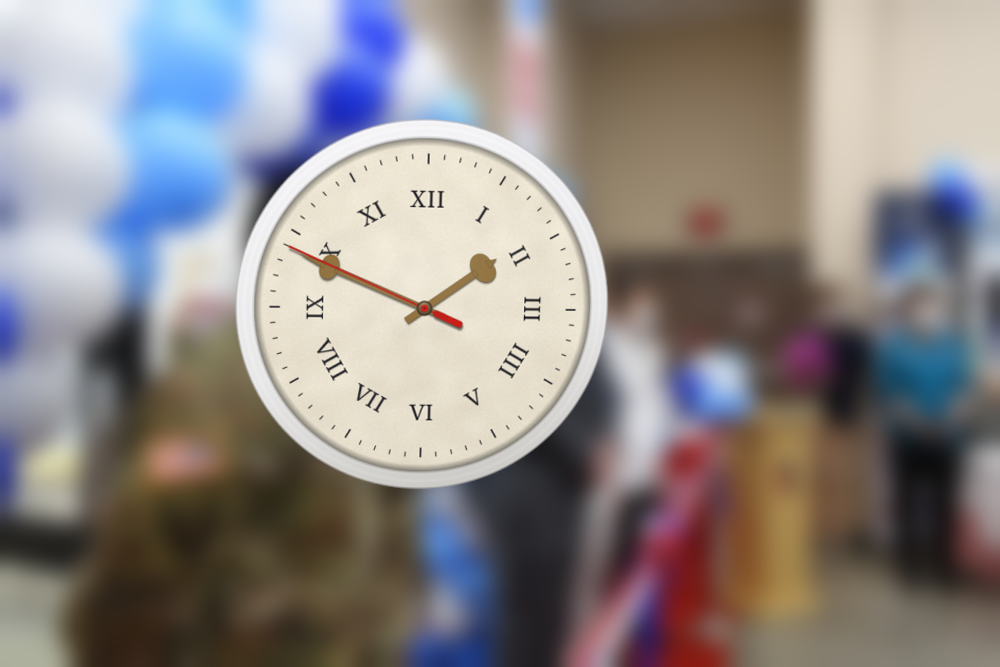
{"hour": 1, "minute": 48, "second": 49}
